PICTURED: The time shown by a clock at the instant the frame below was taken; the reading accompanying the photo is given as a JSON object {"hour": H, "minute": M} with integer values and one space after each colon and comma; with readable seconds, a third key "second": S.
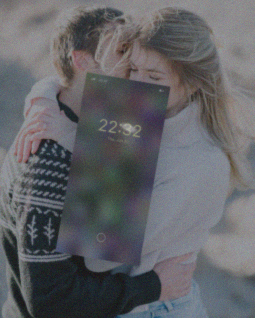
{"hour": 22, "minute": 32}
